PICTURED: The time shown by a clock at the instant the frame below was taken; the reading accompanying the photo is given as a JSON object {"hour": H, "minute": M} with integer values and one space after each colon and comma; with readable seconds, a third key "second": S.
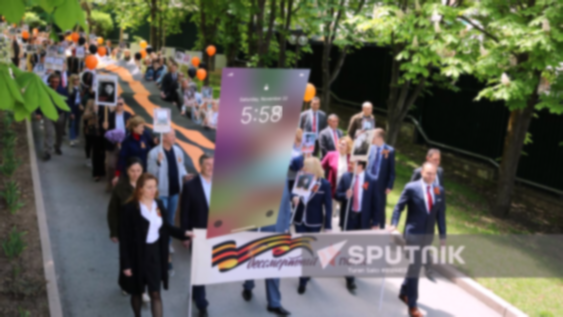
{"hour": 5, "minute": 58}
